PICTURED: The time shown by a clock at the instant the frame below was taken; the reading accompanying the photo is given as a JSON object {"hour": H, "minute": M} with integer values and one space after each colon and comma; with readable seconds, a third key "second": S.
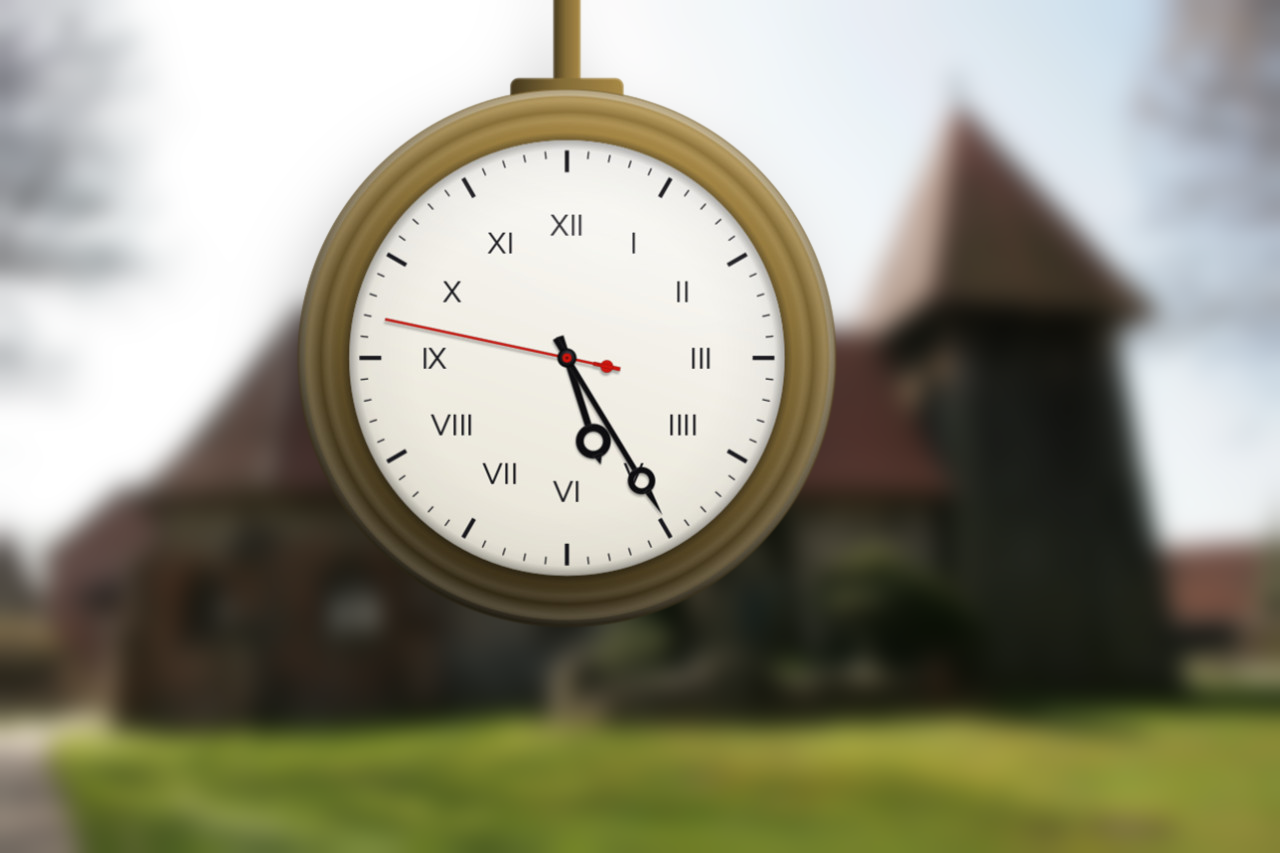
{"hour": 5, "minute": 24, "second": 47}
